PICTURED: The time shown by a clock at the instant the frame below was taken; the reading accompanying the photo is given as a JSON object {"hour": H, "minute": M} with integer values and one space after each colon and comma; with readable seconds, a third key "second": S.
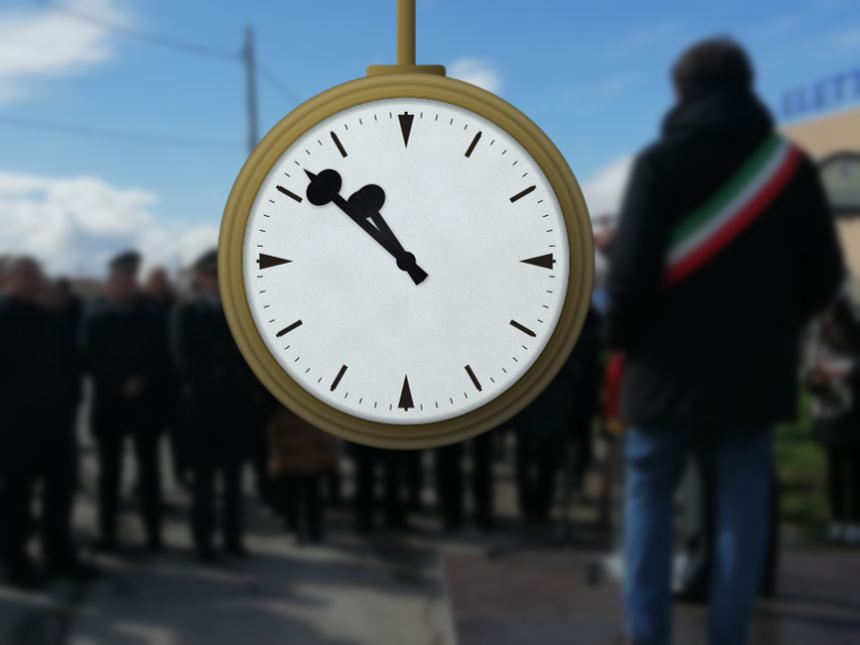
{"hour": 10, "minute": 52}
